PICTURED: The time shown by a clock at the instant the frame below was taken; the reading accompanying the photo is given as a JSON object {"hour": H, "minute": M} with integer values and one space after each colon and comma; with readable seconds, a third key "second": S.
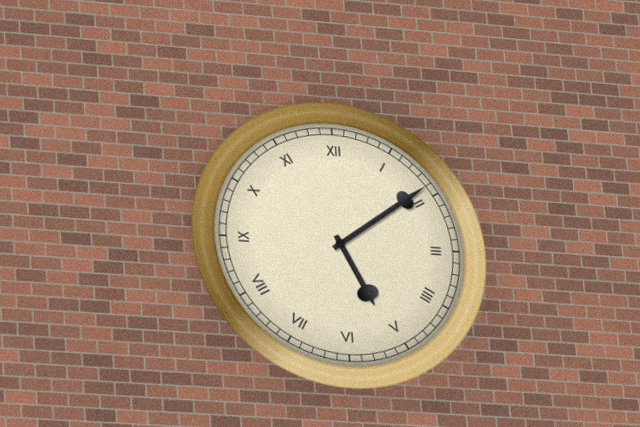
{"hour": 5, "minute": 9}
